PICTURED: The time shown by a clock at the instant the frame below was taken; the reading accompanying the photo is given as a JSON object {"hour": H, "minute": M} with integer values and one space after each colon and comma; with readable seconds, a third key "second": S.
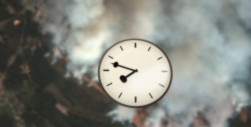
{"hour": 7, "minute": 48}
